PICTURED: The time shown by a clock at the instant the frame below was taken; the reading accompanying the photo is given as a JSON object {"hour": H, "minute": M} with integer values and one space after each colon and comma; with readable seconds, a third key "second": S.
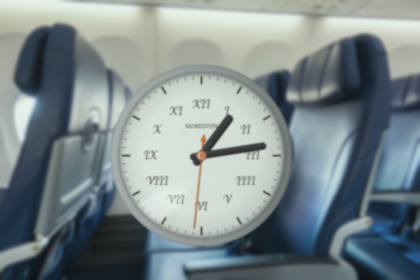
{"hour": 1, "minute": 13, "second": 31}
